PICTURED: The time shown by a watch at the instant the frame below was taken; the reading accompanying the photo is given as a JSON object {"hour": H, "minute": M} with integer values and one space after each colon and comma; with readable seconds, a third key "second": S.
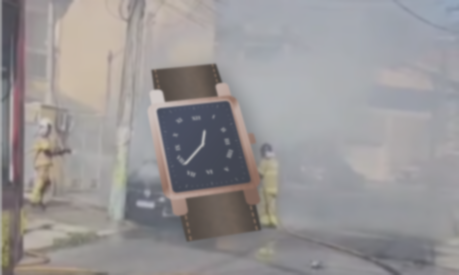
{"hour": 12, "minute": 38}
